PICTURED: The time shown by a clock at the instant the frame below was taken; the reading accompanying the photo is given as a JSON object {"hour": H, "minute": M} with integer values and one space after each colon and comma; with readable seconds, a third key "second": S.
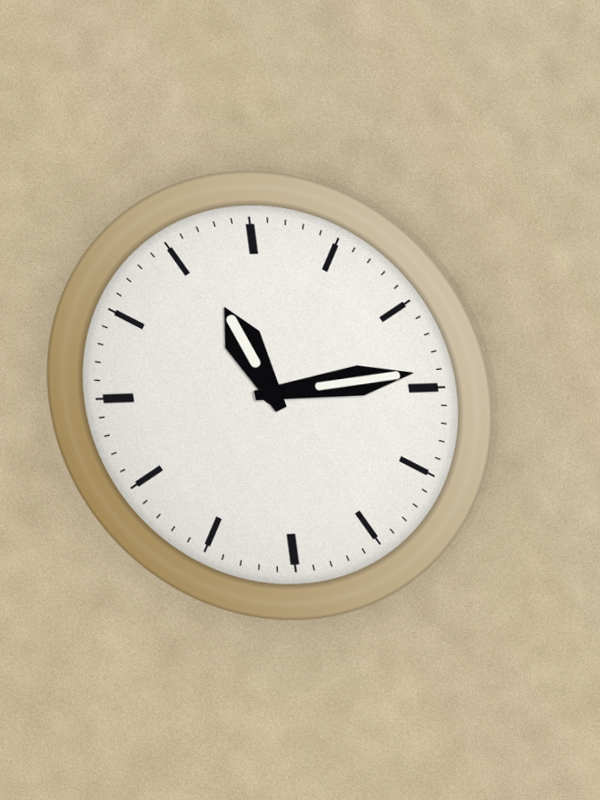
{"hour": 11, "minute": 14}
